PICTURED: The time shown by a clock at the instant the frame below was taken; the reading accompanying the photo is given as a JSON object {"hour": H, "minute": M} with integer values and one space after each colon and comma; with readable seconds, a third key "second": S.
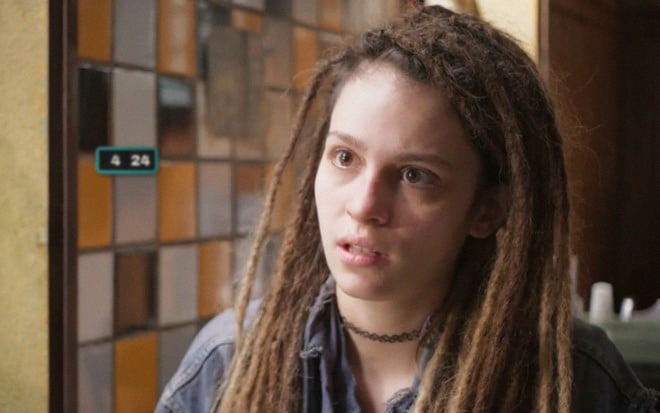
{"hour": 4, "minute": 24}
